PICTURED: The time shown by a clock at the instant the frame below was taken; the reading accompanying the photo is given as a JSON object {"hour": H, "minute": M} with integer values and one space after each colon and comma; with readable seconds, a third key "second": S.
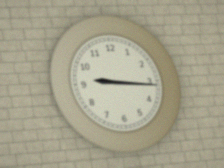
{"hour": 9, "minute": 16}
